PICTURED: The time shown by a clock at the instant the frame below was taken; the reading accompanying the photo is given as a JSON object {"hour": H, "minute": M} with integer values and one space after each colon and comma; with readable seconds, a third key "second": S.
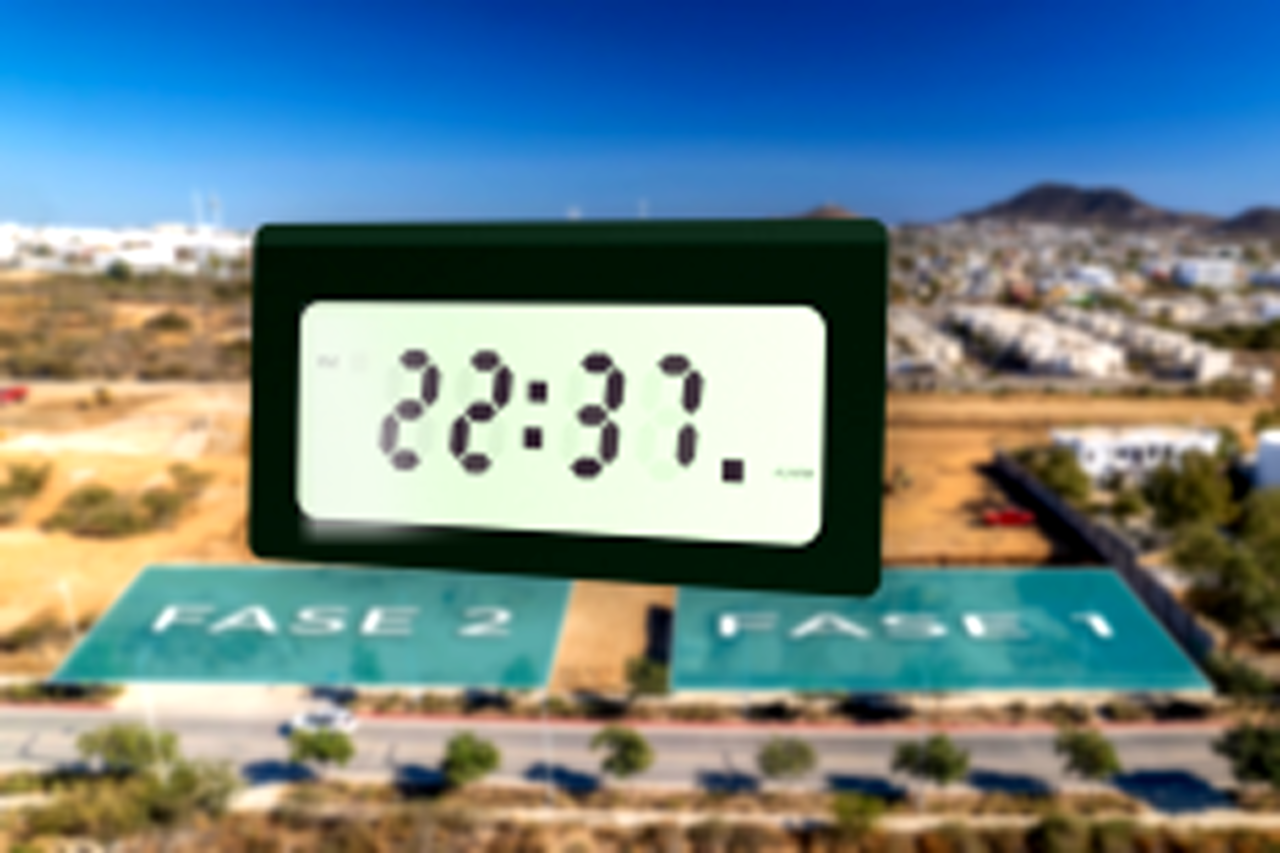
{"hour": 22, "minute": 37}
